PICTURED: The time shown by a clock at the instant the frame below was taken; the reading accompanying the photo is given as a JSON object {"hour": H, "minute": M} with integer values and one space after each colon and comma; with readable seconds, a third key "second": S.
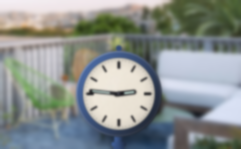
{"hour": 2, "minute": 46}
